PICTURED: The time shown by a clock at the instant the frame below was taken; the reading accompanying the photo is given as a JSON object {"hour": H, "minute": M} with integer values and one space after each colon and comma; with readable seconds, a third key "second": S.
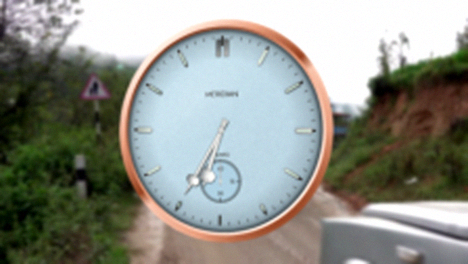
{"hour": 6, "minute": 35}
